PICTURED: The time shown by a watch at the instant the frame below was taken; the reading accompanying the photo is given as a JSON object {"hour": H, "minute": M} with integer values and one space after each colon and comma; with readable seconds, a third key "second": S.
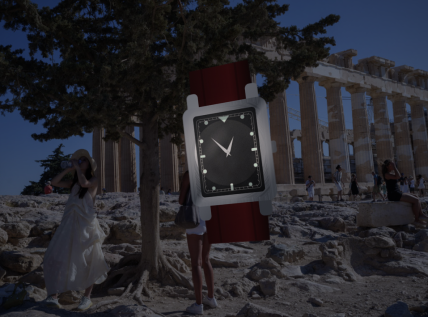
{"hour": 12, "minute": 53}
